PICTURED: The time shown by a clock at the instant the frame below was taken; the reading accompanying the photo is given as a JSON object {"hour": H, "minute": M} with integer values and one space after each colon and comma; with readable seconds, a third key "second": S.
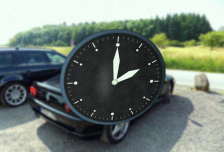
{"hour": 2, "minute": 0}
